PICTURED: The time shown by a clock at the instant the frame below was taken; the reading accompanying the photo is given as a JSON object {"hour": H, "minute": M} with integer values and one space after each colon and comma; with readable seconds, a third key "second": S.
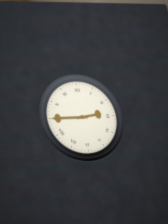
{"hour": 2, "minute": 45}
